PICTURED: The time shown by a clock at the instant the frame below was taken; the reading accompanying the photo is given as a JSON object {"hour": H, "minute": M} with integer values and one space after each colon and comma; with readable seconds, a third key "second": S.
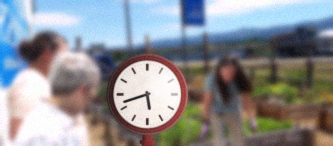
{"hour": 5, "minute": 42}
